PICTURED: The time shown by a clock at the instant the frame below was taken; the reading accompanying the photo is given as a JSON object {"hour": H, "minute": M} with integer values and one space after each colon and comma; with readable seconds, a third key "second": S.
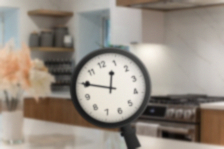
{"hour": 12, "minute": 50}
